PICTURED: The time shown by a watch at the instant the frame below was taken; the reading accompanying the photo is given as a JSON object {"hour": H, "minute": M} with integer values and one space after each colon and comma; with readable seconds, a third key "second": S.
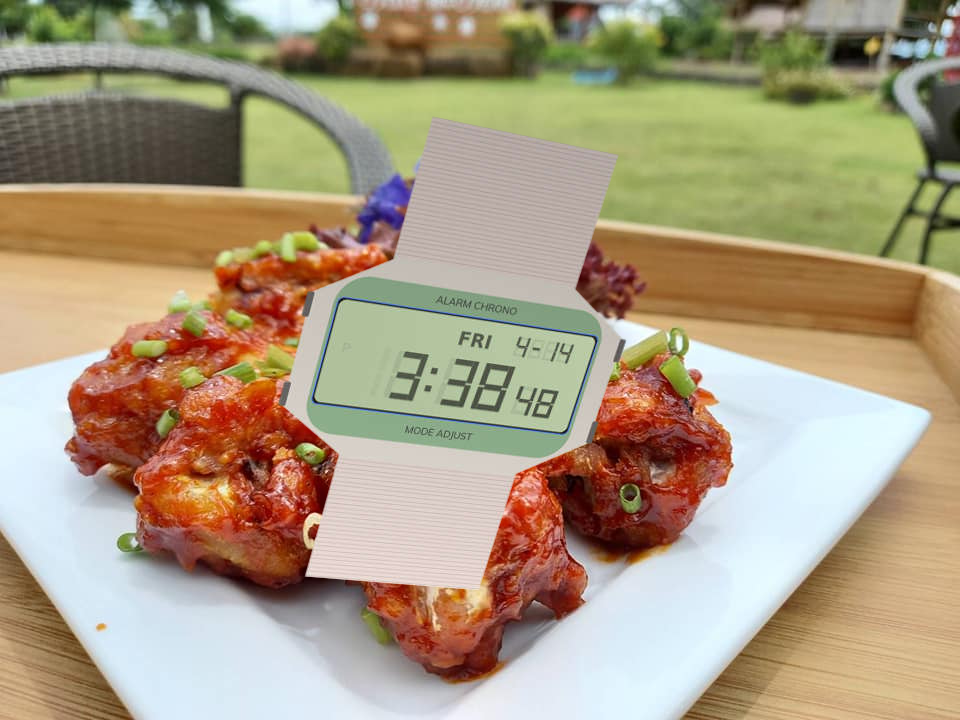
{"hour": 3, "minute": 38, "second": 48}
